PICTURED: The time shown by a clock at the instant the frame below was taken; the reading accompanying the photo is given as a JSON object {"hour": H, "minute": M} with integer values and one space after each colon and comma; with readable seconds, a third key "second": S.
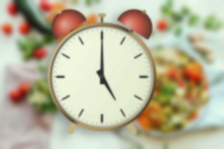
{"hour": 5, "minute": 0}
